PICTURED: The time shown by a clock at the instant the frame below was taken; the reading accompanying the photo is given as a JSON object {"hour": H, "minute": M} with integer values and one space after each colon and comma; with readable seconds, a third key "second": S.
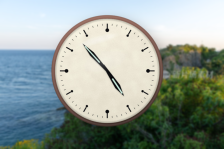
{"hour": 4, "minute": 53}
